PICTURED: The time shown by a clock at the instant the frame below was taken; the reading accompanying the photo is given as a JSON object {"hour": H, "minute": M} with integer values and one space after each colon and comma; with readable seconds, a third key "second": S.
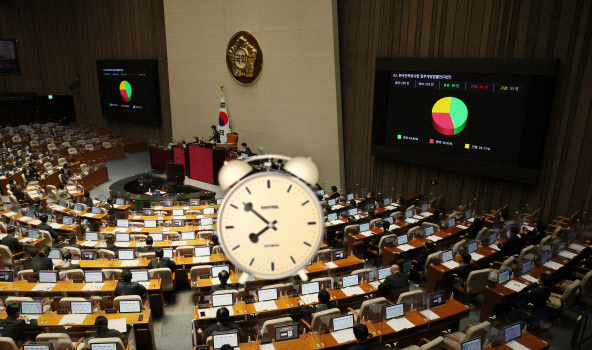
{"hour": 7, "minute": 52}
